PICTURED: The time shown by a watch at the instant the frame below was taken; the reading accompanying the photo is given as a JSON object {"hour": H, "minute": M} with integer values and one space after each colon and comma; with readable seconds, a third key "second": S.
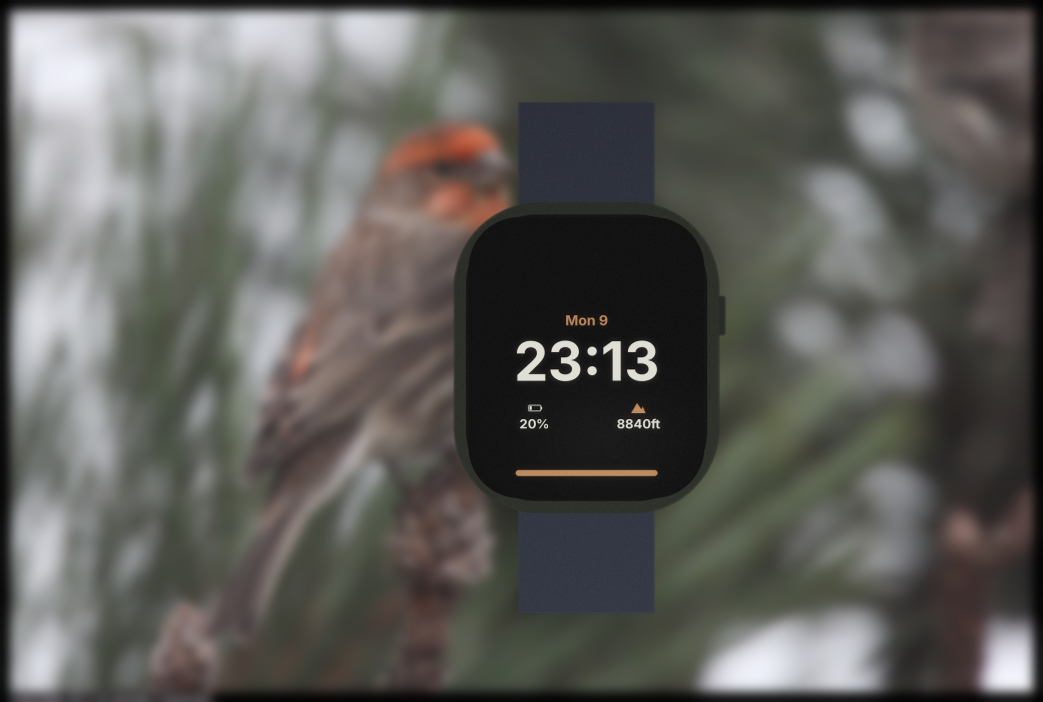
{"hour": 23, "minute": 13}
